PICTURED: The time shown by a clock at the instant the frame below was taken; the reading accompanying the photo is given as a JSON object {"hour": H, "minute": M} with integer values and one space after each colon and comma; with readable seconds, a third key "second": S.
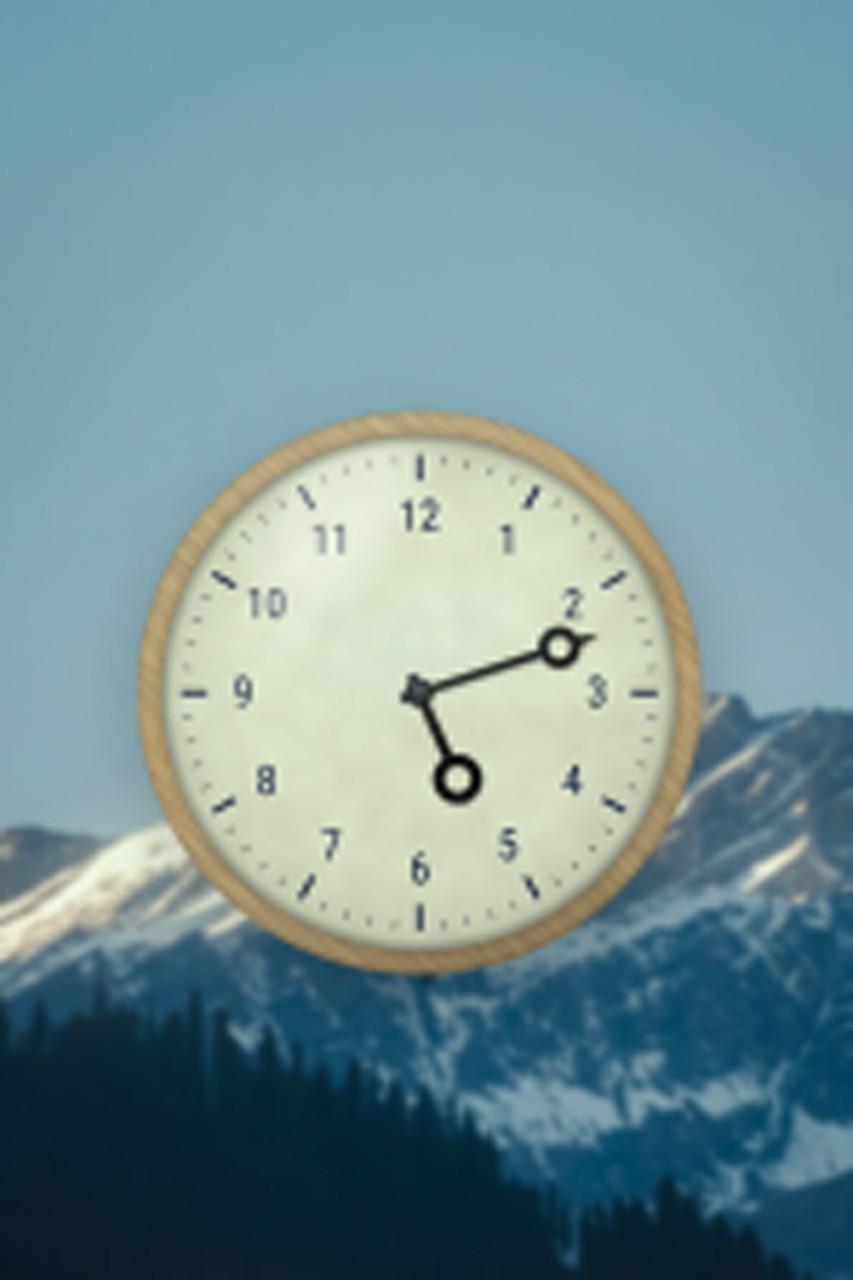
{"hour": 5, "minute": 12}
